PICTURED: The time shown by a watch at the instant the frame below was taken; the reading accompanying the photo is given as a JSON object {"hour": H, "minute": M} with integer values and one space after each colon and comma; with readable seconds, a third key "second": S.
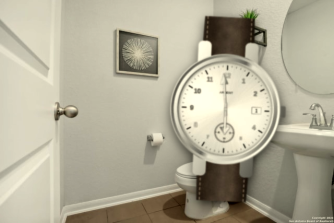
{"hour": 5, "minute": 59}
